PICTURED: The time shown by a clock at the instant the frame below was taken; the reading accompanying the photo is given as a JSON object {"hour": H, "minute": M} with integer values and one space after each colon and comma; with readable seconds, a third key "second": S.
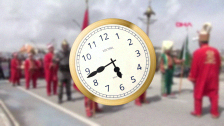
{"hour": 5, "minute": 43}
